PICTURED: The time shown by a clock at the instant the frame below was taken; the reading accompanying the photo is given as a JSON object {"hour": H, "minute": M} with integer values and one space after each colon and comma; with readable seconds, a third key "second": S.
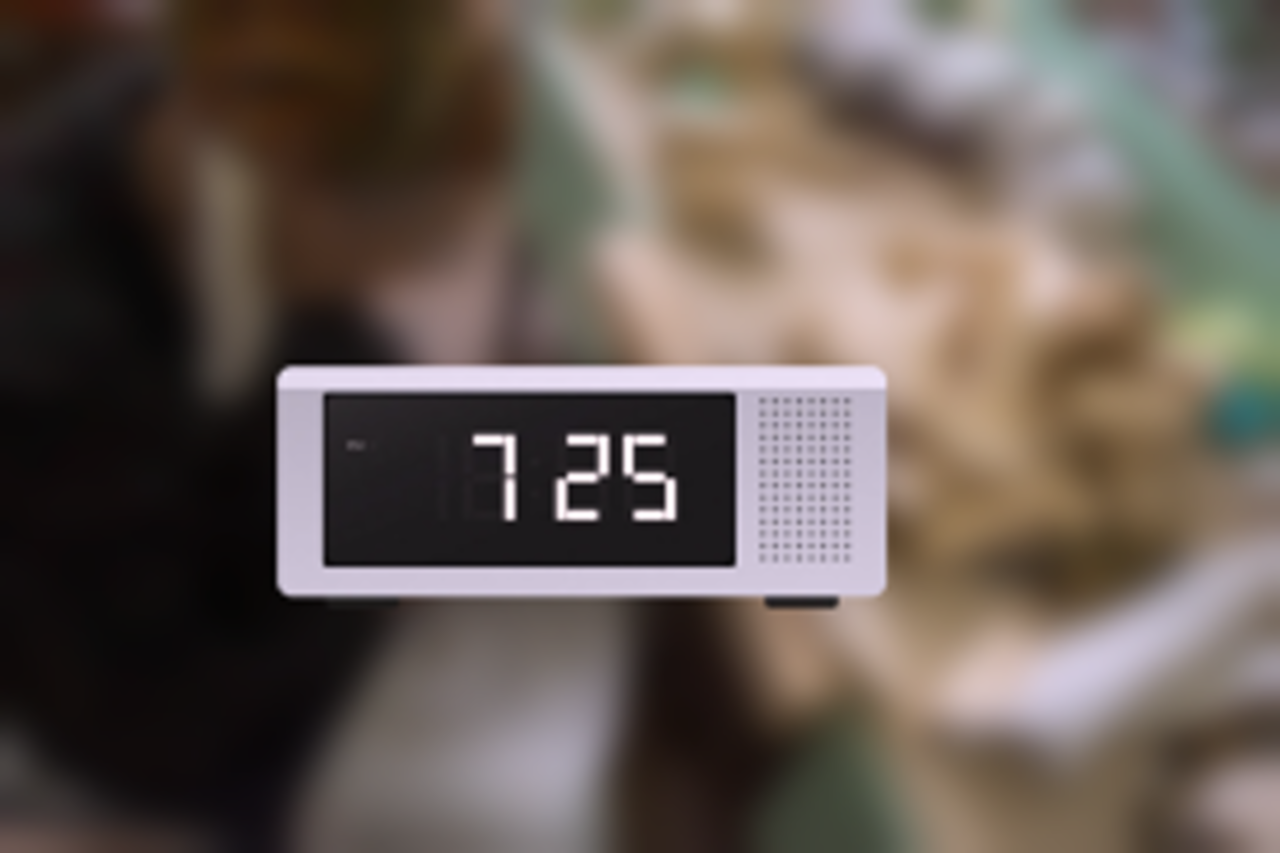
{"hour": 7, "minute": 25}
